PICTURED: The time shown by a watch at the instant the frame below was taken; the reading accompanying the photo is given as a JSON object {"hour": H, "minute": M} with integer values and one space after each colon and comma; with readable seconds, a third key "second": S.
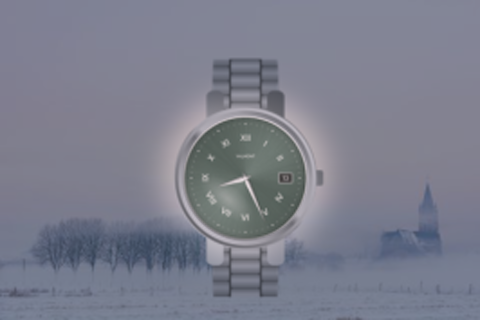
{"hour": 8, "minute": 26}
